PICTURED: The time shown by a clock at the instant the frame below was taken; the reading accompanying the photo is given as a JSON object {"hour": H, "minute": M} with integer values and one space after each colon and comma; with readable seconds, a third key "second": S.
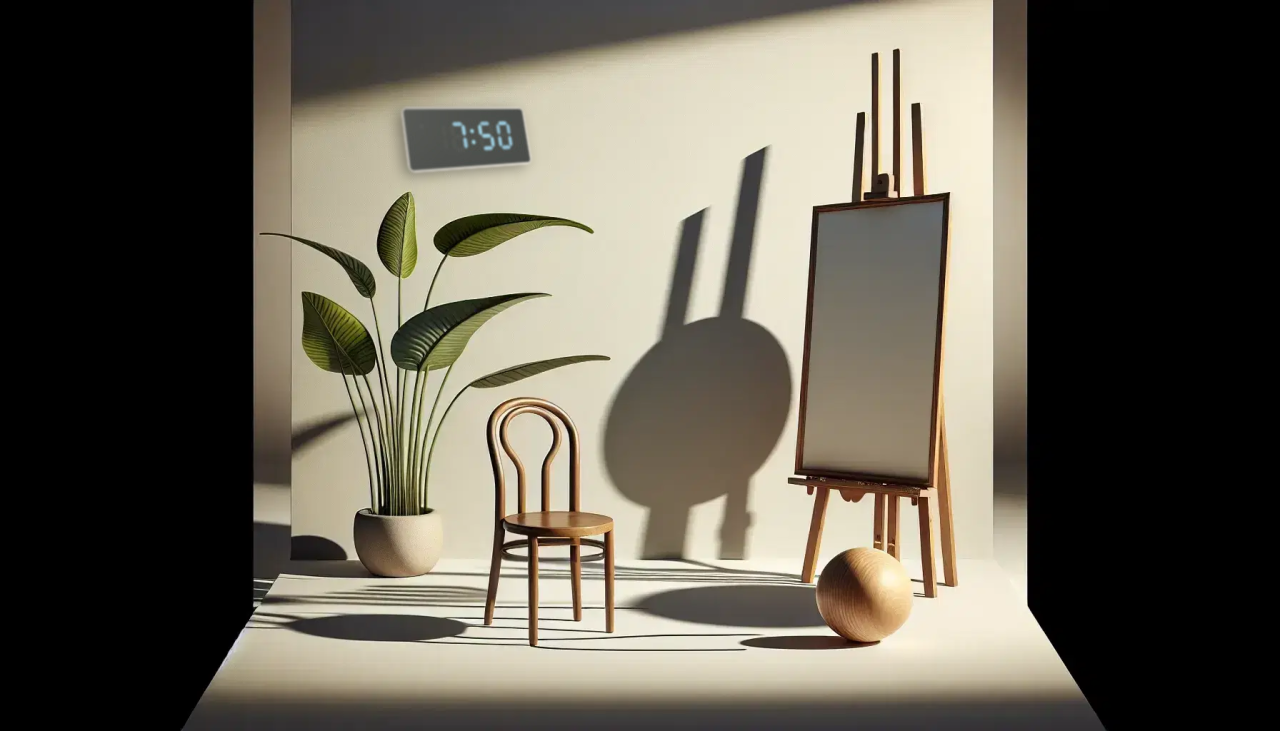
{"hour": 7, "minute": 50}
